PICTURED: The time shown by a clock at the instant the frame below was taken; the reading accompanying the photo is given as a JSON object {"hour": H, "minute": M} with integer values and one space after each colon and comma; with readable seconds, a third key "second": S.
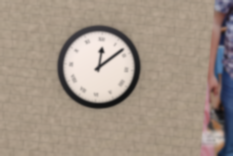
{"hour": 12, "minute": 8}
